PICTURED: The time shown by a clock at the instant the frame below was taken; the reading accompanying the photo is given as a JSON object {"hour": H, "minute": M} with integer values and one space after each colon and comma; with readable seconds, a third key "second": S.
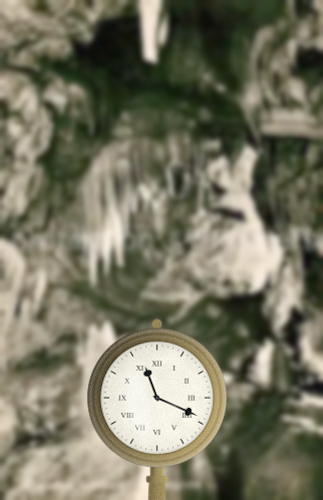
{"hour": 11, "minute": 19}
